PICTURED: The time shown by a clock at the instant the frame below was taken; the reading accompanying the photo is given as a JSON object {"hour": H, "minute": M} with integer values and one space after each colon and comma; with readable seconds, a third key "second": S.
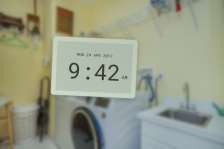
{"hour": 9, "minute": 42}
